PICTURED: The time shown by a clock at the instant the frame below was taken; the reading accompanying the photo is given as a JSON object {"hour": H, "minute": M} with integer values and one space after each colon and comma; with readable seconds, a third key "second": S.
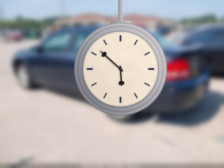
{"hour": 5, "minute": 52}
